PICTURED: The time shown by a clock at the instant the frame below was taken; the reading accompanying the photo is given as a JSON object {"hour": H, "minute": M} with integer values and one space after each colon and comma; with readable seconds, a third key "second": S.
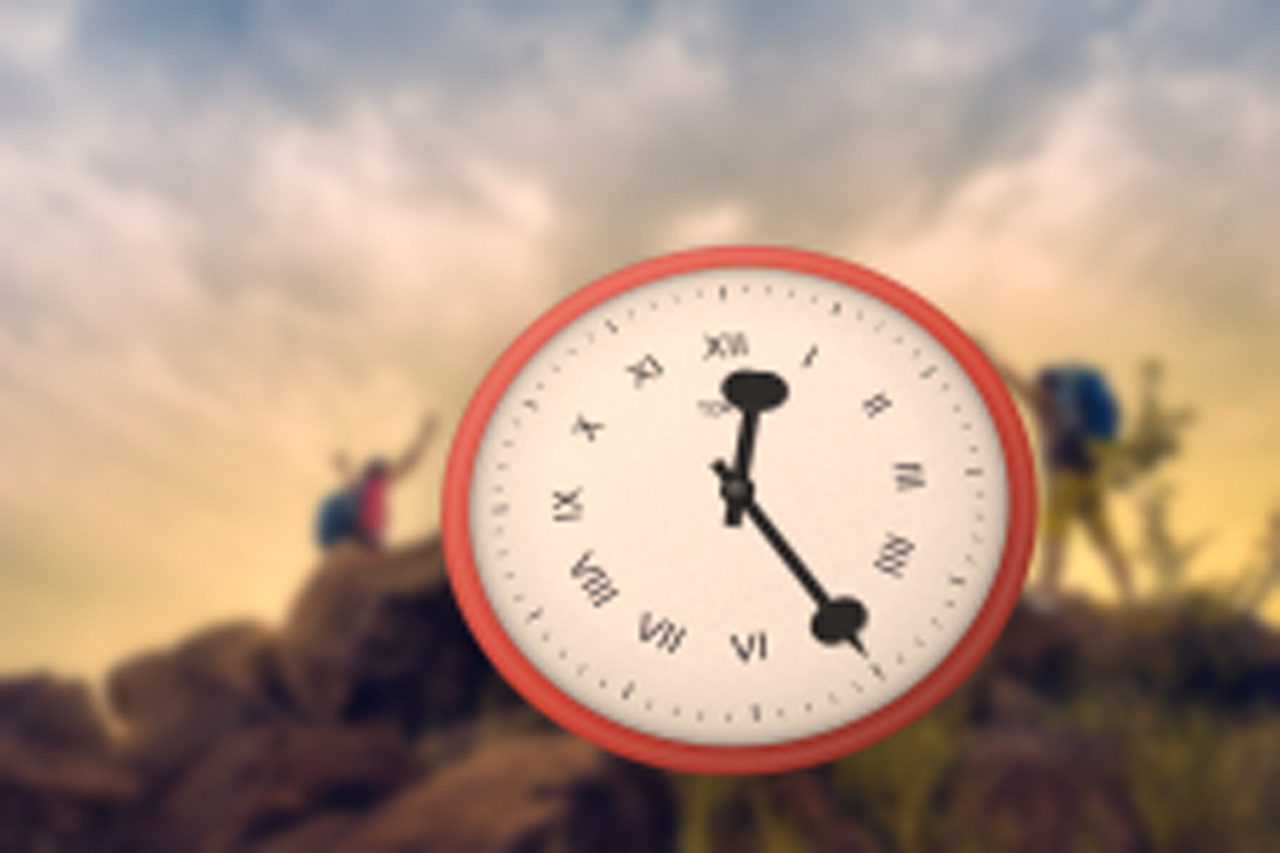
{"hour": 12, "minute": 25}
